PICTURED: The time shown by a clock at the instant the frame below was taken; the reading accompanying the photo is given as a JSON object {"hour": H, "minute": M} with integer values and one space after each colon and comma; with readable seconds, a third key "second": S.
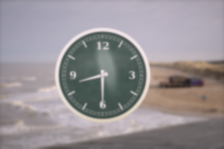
{"hour": 8, "minute": 30}
